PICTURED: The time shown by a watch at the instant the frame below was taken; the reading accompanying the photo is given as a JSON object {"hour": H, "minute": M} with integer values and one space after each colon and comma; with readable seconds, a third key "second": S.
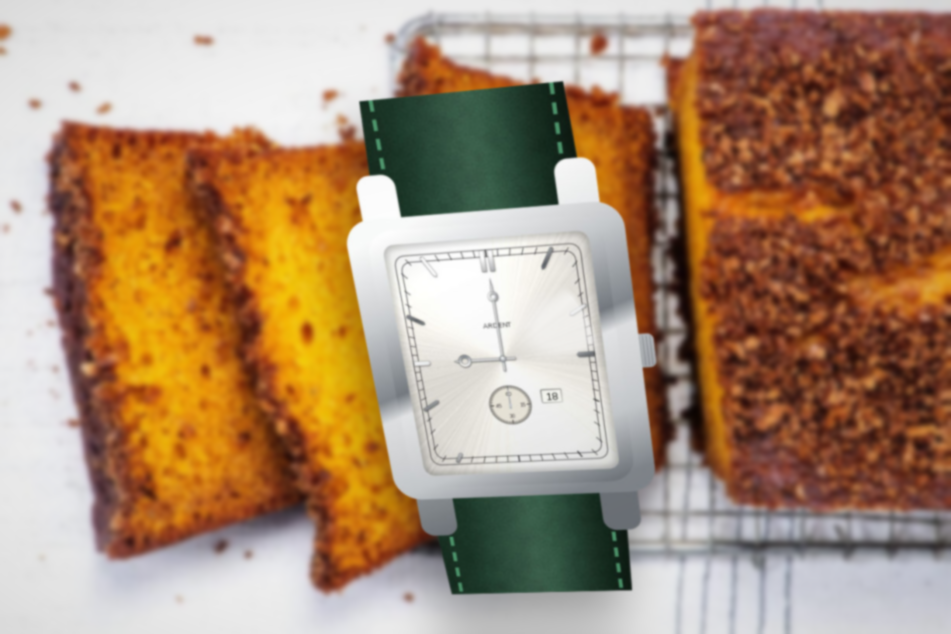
{"hour": 9, "minute": 0}
